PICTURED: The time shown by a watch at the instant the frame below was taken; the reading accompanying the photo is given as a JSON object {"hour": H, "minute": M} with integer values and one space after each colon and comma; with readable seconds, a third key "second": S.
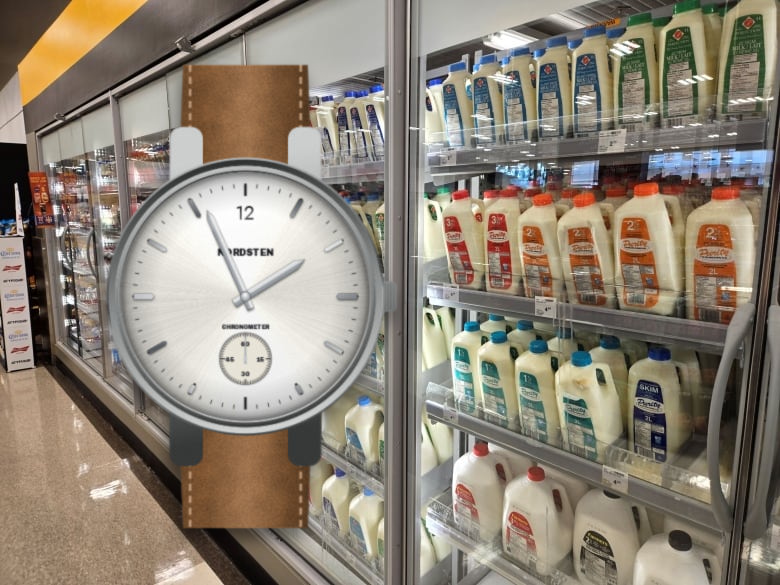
{"hour": 1, "minute": 56}
